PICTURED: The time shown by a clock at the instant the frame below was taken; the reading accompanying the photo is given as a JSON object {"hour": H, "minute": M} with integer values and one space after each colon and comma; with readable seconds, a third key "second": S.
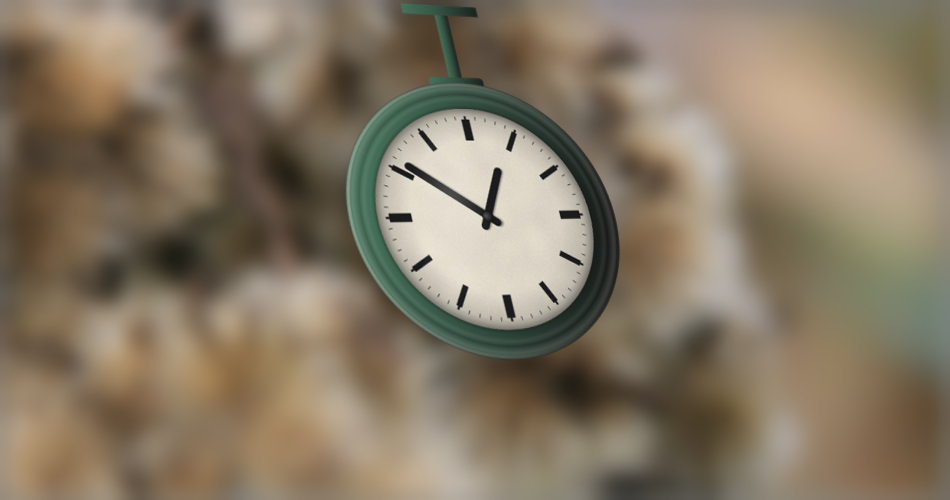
{"hour": 12, "minute": 51}
